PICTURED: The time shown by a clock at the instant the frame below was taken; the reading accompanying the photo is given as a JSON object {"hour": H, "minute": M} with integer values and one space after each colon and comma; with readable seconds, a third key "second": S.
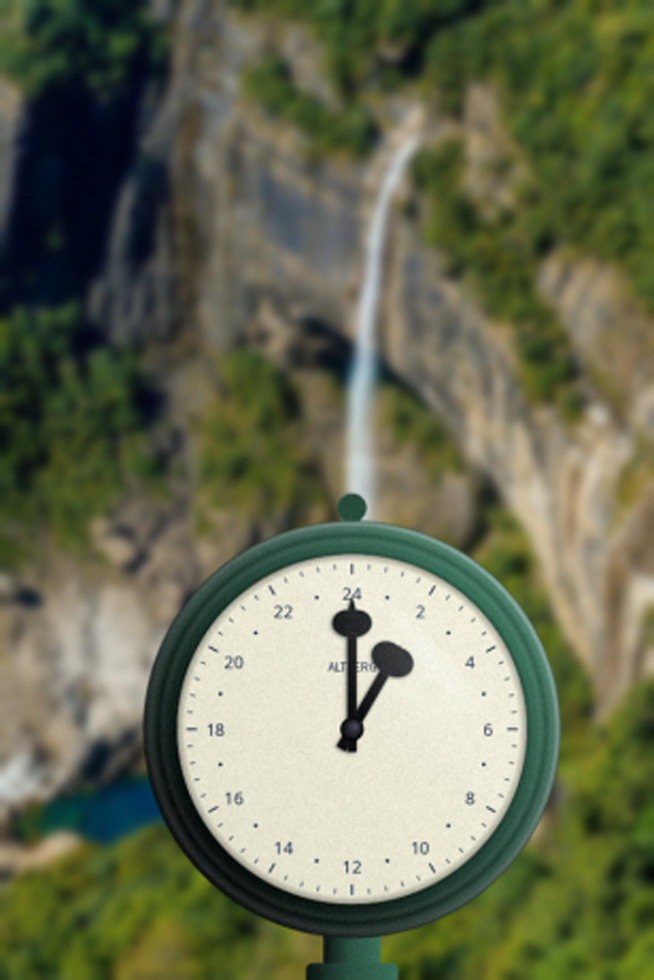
{"hour": 2, "minute": 0}
